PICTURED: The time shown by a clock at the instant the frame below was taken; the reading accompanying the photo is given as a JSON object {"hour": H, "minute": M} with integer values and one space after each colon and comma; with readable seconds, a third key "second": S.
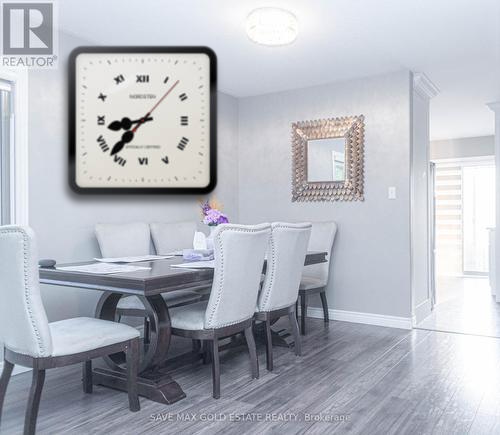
{"hour": 8, "minute": 37, "second": 7}
